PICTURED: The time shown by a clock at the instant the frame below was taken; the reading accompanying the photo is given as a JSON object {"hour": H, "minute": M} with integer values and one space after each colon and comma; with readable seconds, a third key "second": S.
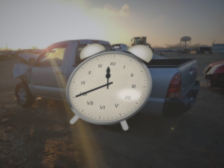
{"hour": 11, "minute": 40}
